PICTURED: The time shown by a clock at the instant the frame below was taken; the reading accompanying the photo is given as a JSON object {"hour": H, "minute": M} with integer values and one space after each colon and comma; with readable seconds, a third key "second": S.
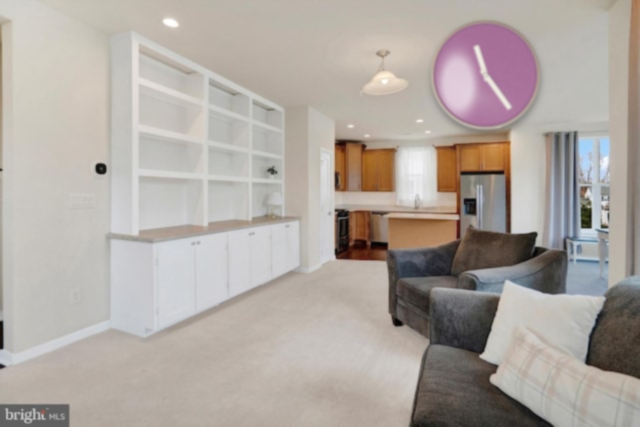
{"hour": 11, "minute": 24}
